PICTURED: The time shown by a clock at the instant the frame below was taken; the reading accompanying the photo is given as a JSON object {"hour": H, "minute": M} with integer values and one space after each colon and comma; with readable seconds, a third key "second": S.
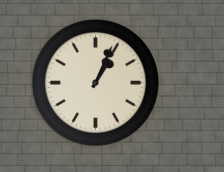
{"hour": 1, "minute": 4}
